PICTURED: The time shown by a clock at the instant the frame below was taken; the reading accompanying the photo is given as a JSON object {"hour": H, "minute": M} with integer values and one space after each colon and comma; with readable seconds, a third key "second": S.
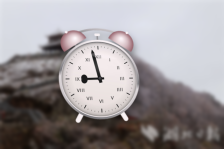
{"hour": 8, "minute": 58}
